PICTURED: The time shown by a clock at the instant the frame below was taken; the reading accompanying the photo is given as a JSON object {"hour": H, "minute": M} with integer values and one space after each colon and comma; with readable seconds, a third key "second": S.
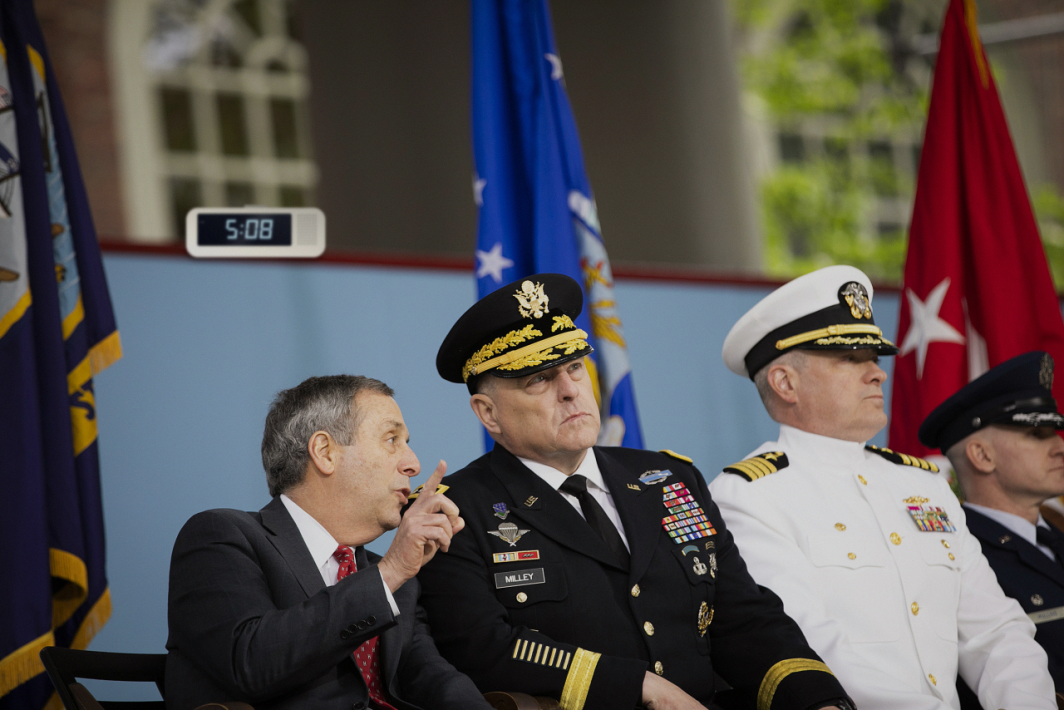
{"hour": 5, "minute": 8}
